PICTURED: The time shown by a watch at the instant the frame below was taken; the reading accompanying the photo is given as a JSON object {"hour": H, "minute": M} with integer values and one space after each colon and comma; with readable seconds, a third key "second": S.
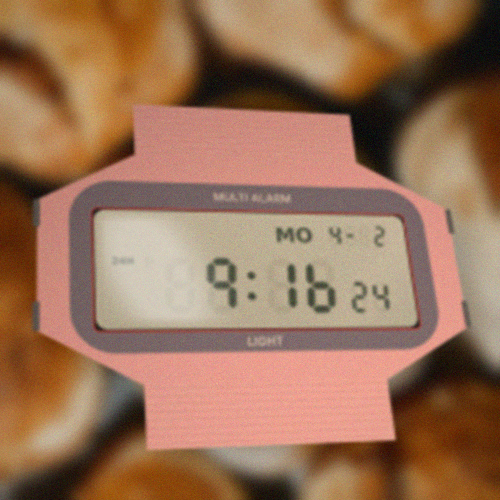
{"hour": 9, "minute": 16, "second": 24}
